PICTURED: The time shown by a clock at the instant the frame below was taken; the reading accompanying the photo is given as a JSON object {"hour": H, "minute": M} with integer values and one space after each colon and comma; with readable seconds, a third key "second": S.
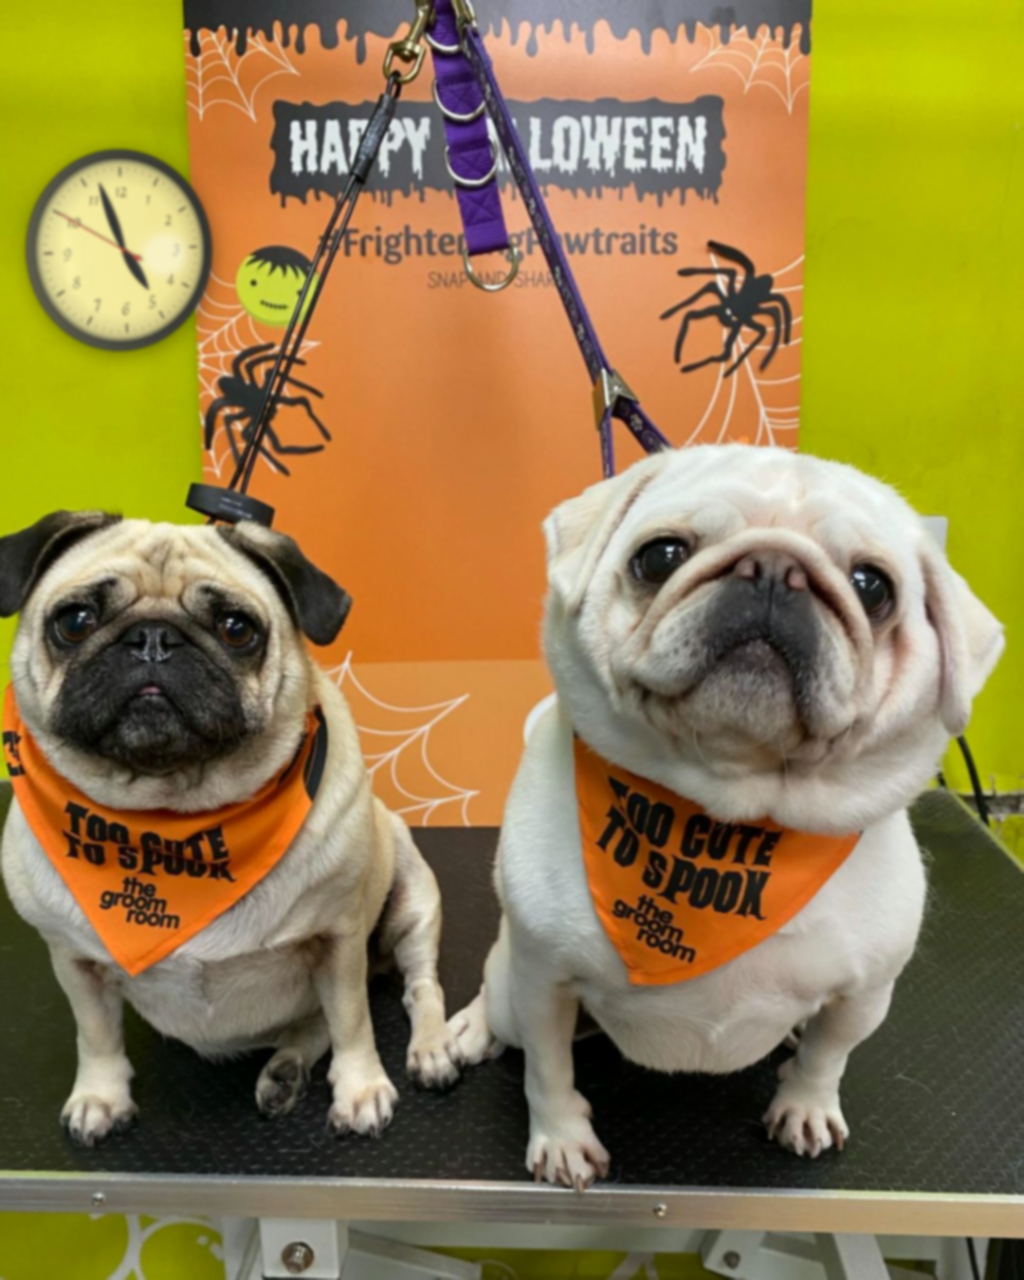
{"hour": 4, "minute": 56, "second": 50}
